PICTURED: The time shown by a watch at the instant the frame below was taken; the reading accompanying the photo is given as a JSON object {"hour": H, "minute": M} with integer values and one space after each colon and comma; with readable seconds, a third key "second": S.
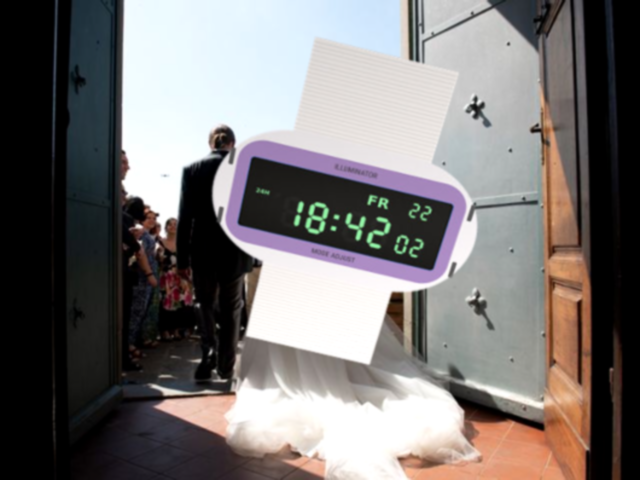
{"hour": 18, "minute": 42, "second": 2}
